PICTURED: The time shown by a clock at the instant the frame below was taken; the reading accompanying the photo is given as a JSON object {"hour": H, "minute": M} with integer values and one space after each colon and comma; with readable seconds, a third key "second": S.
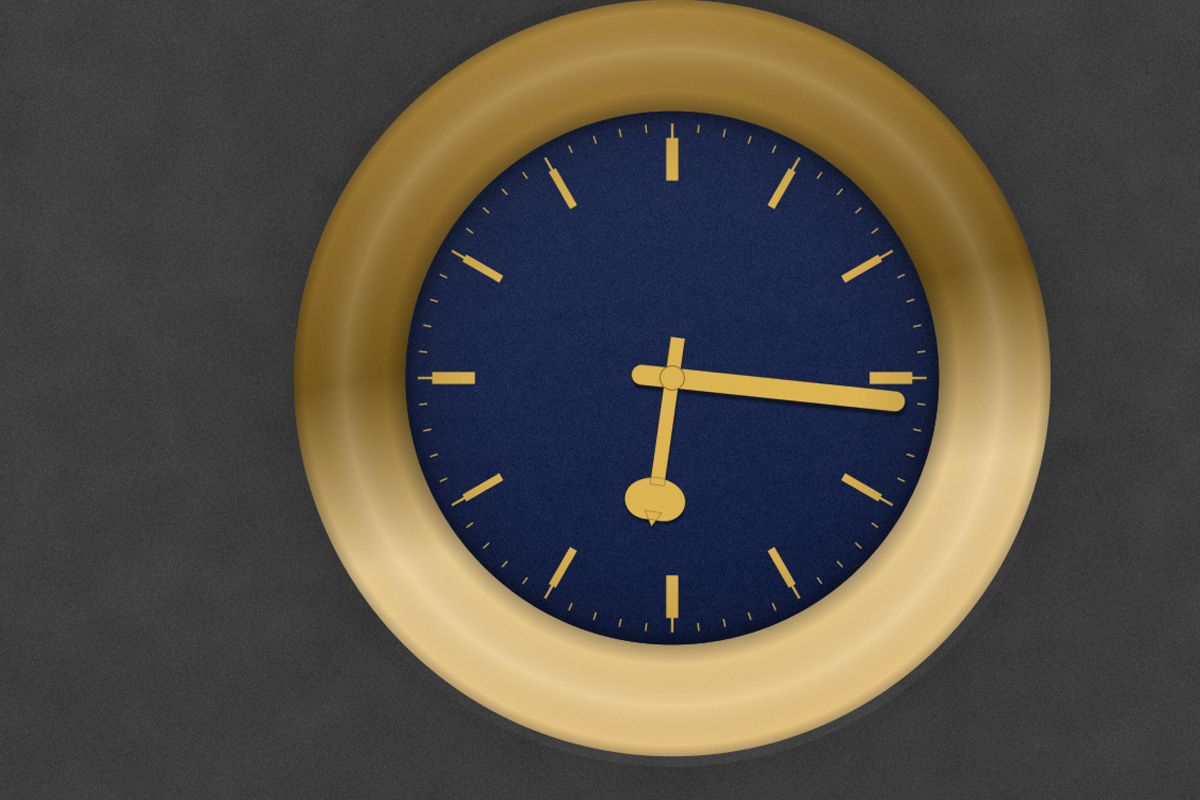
{"hour": 6, "minute": 16}
